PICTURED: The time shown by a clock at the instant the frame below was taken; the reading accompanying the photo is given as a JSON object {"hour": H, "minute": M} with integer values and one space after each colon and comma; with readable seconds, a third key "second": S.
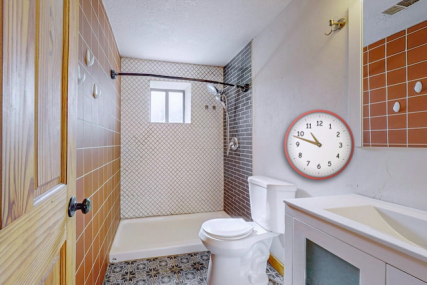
{"hour": 10, "minute": 48}
